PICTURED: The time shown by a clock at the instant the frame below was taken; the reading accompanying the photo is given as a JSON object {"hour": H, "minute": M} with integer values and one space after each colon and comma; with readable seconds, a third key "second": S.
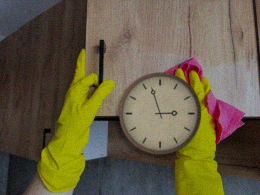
{"hour": 2, "minute": 57}
